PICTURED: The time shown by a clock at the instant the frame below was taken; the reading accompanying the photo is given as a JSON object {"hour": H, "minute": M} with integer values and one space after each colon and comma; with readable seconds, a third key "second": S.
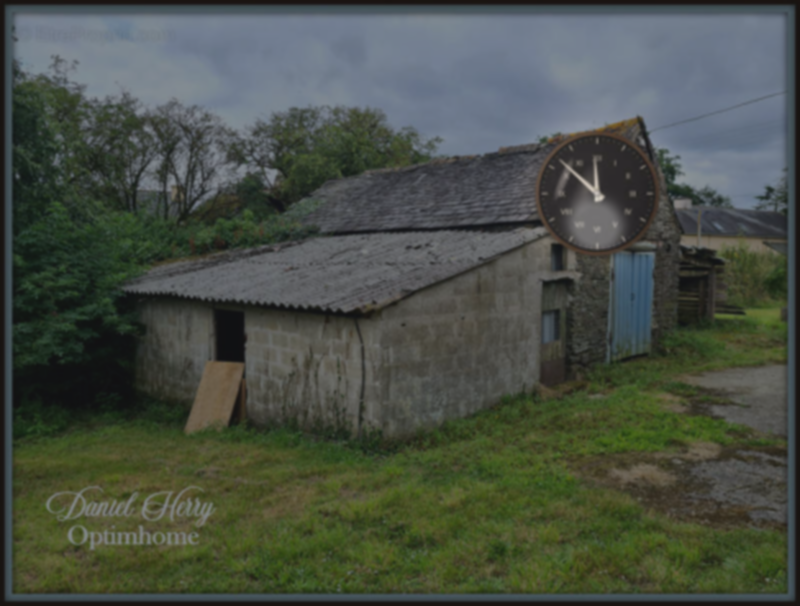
{"hour": 11, "minute": 52}
